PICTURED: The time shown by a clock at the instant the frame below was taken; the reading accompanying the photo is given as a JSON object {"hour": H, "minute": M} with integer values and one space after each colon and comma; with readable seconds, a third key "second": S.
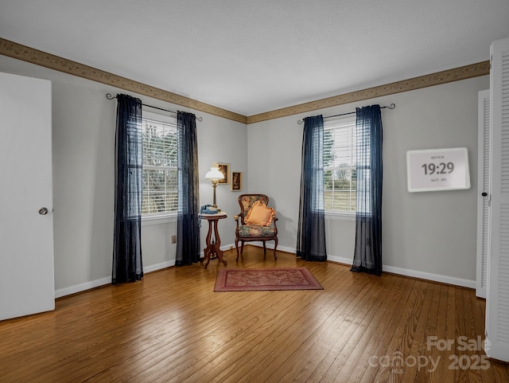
{"hour": 19, "minute": 29}
